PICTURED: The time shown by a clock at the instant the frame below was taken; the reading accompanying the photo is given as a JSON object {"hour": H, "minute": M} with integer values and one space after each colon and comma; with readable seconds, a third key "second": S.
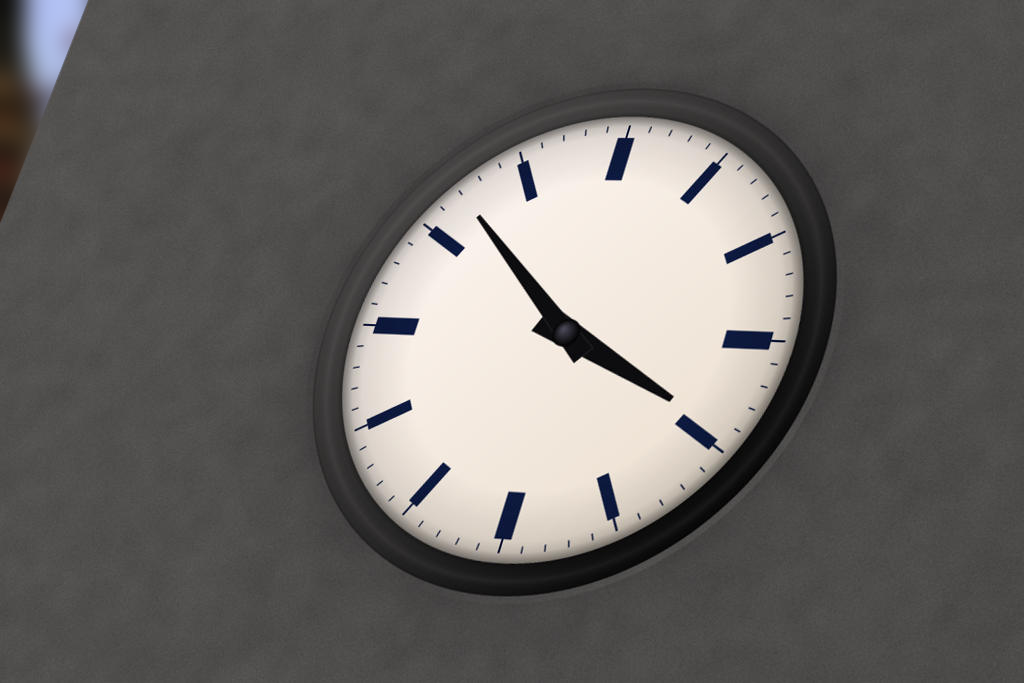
{"hour": 3, "minute": 52}
